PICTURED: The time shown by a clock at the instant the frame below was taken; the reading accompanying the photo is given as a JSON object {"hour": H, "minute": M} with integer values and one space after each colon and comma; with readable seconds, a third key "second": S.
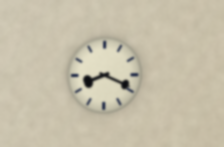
{"hour": 8, "minute": 19}
